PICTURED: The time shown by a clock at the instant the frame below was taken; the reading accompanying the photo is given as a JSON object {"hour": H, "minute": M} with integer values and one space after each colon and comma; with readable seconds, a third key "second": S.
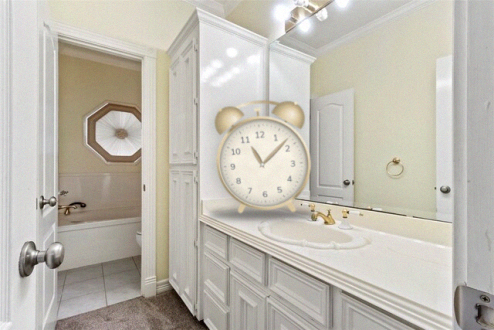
{"hour": 11, "minute": 8}
